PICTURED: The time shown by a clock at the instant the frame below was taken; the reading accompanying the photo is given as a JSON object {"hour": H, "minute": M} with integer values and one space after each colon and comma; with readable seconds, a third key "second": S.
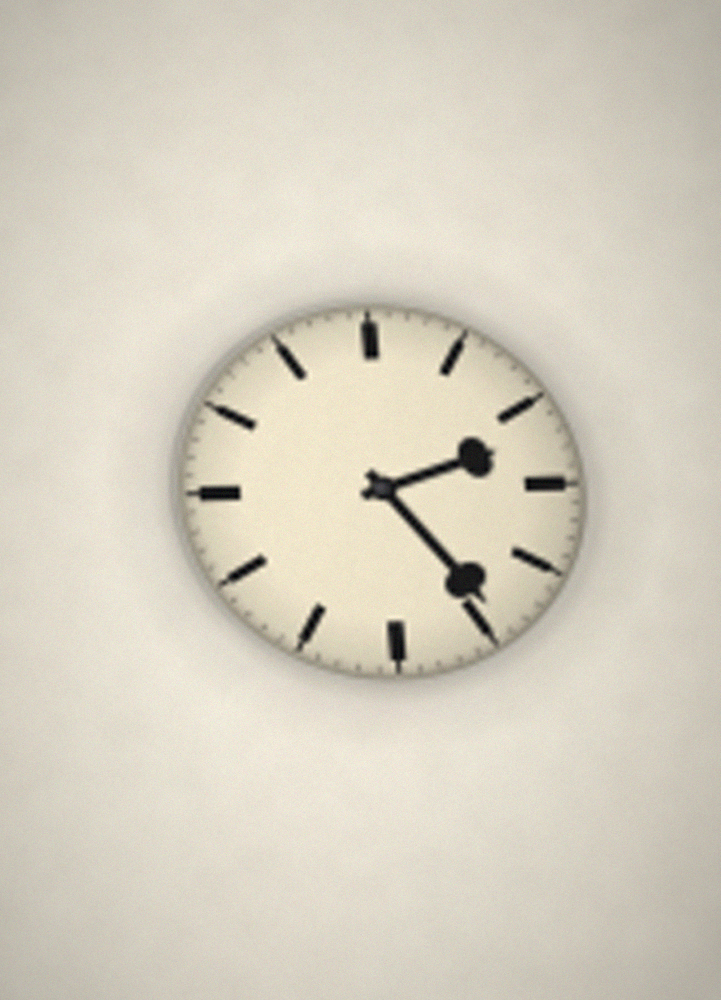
{"hour": 2, "minute": 24}
